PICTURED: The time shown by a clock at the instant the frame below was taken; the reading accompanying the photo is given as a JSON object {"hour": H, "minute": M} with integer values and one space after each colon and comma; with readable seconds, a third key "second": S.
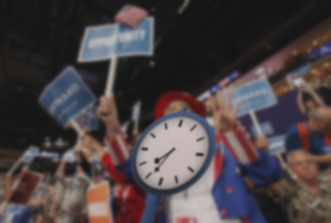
{"hour": 7, "minute": 34}
